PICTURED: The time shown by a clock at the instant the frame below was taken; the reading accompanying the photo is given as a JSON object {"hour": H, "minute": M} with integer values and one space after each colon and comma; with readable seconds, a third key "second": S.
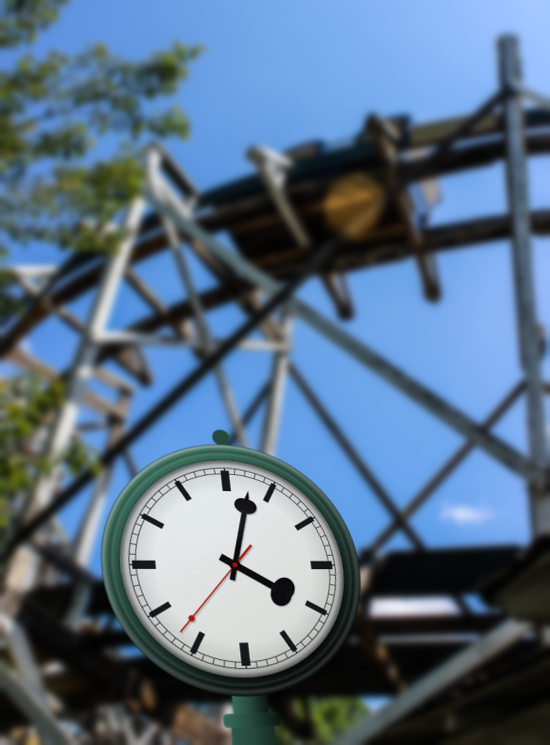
{"hour": 4, "minute": 2, "second": 37}
